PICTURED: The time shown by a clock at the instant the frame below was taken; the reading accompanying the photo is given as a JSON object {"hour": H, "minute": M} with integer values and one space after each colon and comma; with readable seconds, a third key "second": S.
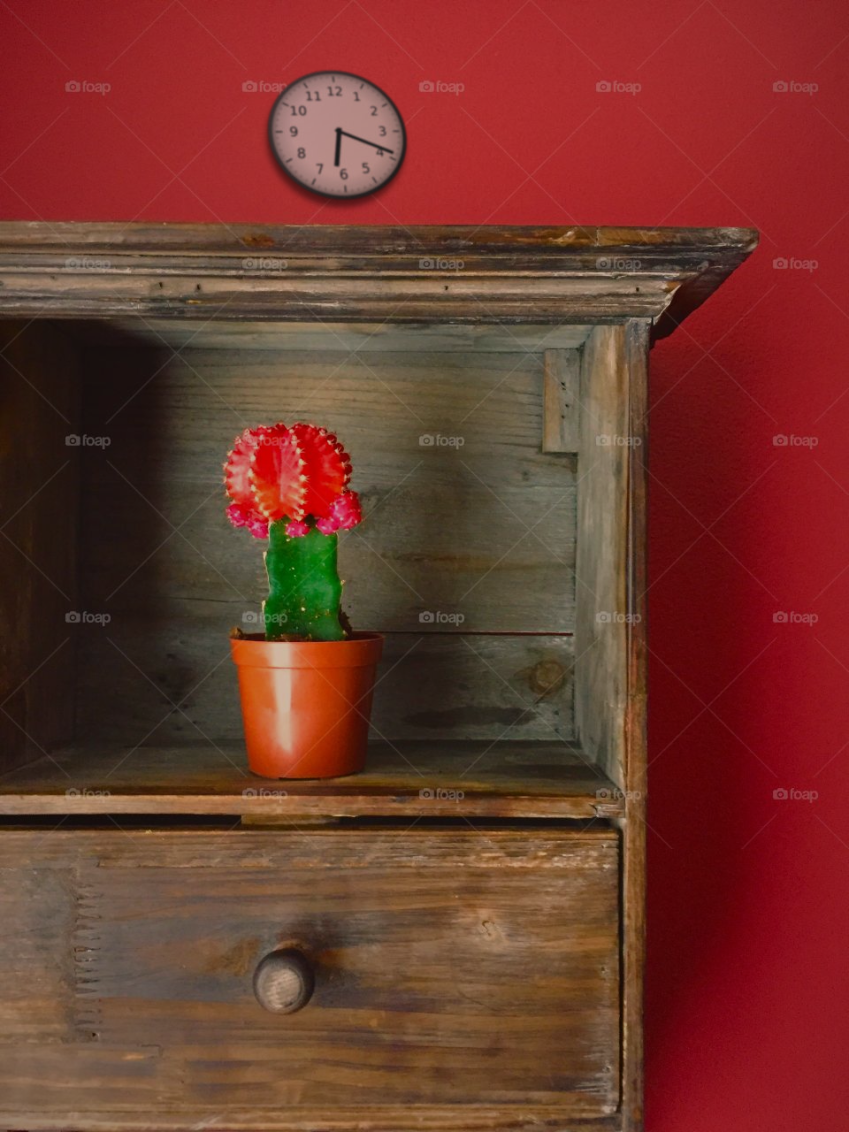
{"hour": 6, "minute": 19}
